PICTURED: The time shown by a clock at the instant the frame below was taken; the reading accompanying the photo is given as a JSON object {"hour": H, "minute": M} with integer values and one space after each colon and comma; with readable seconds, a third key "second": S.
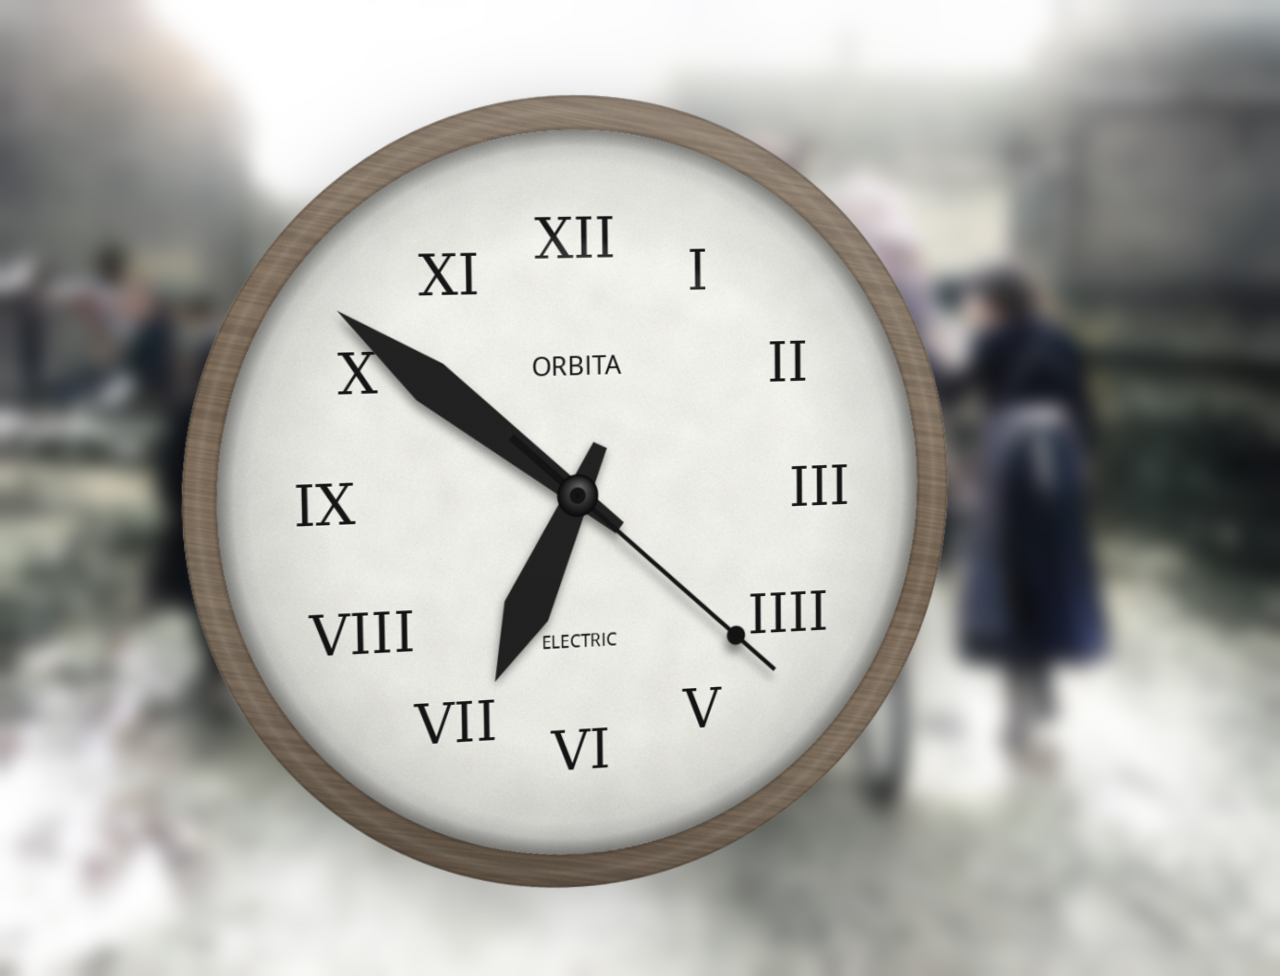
{"hour": 6, "minute": 51, "second": 22}
